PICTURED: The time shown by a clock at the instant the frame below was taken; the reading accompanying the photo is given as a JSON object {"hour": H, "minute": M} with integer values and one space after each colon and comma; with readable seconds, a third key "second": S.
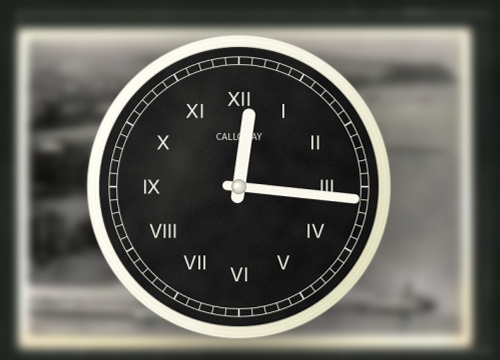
{"hour": 12, "minute": 16}
